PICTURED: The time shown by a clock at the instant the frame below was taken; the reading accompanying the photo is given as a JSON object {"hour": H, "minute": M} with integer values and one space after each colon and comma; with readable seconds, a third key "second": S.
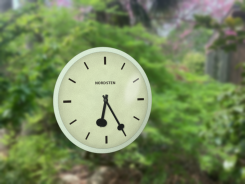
{"hour": 6, "minute": 25}
